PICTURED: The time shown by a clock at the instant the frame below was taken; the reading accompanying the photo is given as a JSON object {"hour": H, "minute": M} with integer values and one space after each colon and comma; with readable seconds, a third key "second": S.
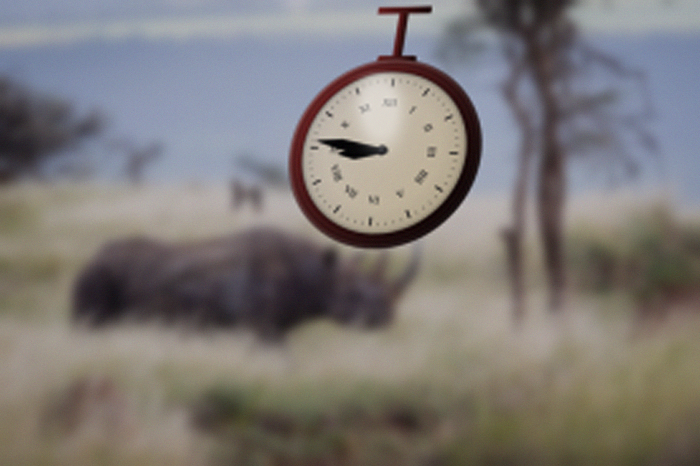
{"hour": 8, "minute": 46}
